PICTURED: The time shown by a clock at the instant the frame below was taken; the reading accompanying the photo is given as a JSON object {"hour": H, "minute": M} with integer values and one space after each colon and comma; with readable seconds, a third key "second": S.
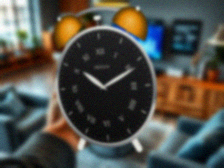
{"hour": 10, "minute": 11}
